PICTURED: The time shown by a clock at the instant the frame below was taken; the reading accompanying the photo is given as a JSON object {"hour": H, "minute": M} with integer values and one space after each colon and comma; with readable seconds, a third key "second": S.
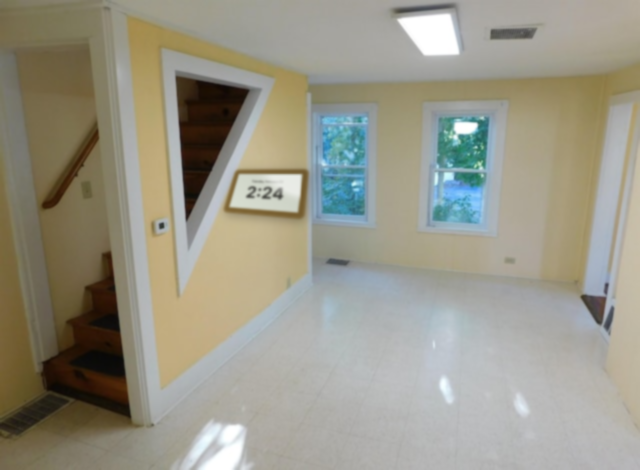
{"hour": 2, "minute": 24}
